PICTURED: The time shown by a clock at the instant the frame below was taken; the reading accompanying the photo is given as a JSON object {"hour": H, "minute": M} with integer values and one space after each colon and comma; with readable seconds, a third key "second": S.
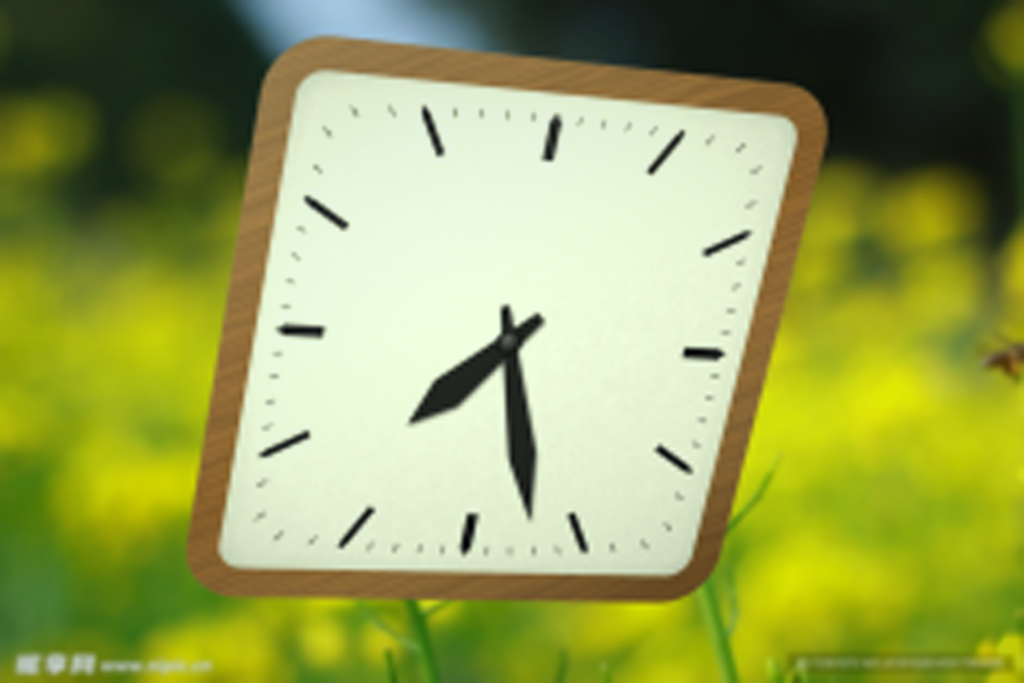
{"hour": 7, "minute": 27}
